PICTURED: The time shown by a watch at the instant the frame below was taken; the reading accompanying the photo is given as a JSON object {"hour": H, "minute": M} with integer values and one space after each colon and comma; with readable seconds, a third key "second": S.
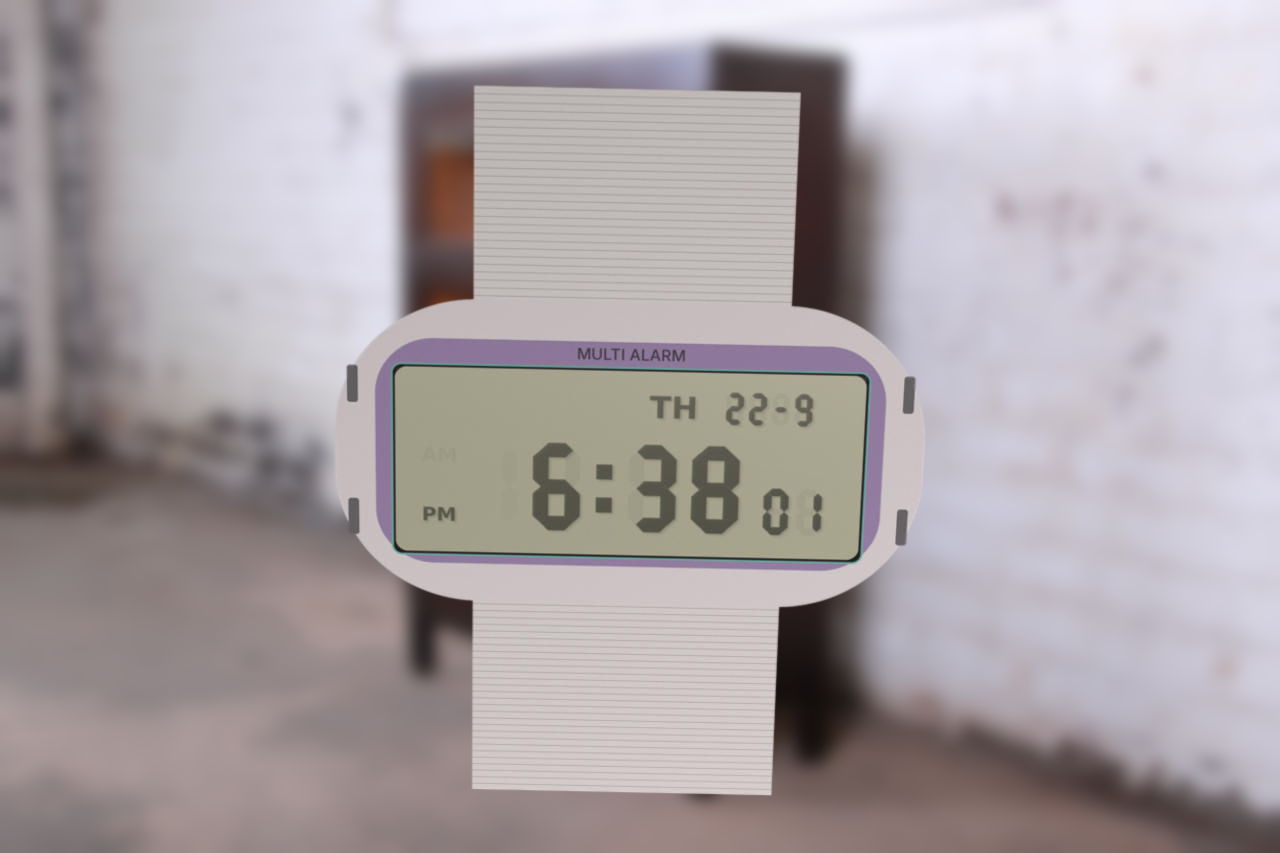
{"hour": 6, "minute": 38, "second": 1}
